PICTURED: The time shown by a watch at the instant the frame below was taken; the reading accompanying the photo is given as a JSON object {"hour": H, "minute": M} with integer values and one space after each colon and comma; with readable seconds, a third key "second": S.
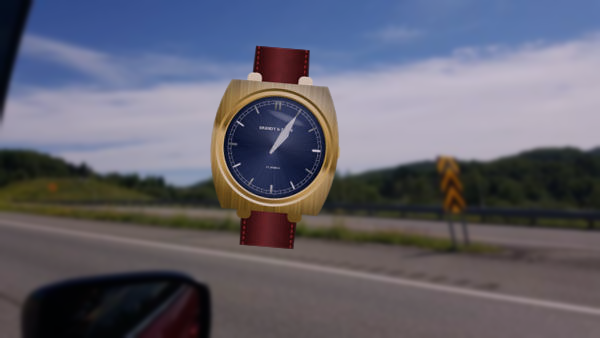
{"hour": 1, "minute": 5}
